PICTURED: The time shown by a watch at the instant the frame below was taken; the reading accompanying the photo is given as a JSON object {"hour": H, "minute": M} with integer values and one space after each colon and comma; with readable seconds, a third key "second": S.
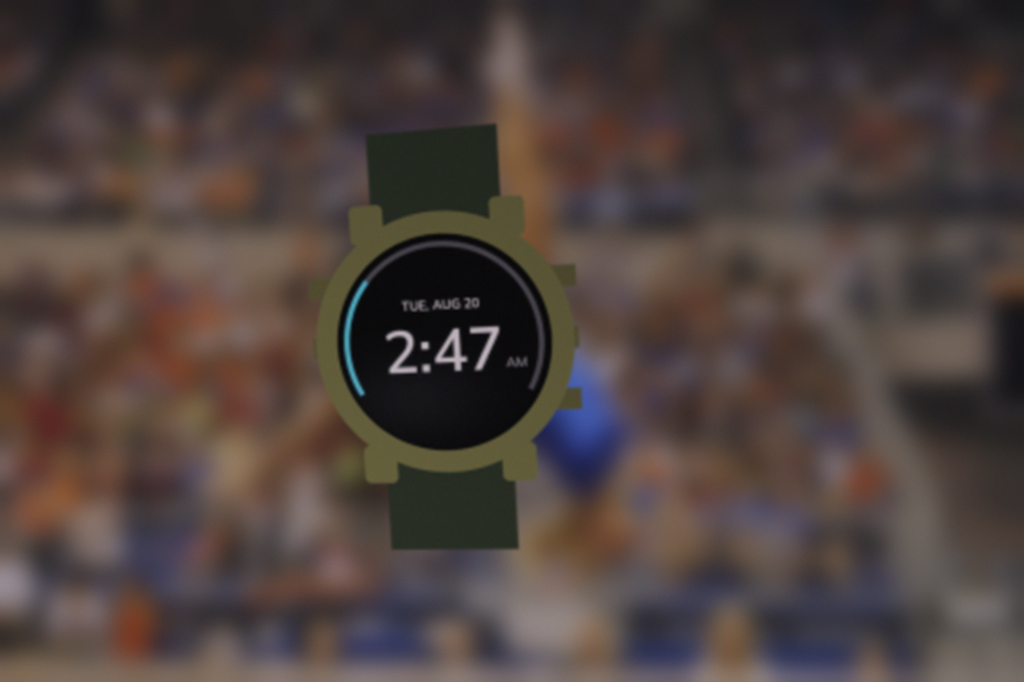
{"hour": 2, "minute": 47}
